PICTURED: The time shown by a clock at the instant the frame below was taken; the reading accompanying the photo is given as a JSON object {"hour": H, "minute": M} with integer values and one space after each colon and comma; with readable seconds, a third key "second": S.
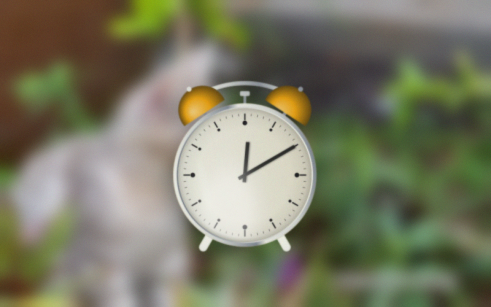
{"hour": 12, "minute": 10}
